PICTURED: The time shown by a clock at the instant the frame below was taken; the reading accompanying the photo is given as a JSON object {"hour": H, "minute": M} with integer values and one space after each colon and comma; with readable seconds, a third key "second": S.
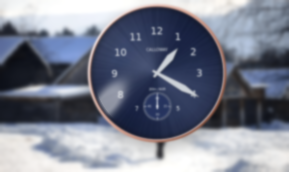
{"hour": 1, "minute": 20}
